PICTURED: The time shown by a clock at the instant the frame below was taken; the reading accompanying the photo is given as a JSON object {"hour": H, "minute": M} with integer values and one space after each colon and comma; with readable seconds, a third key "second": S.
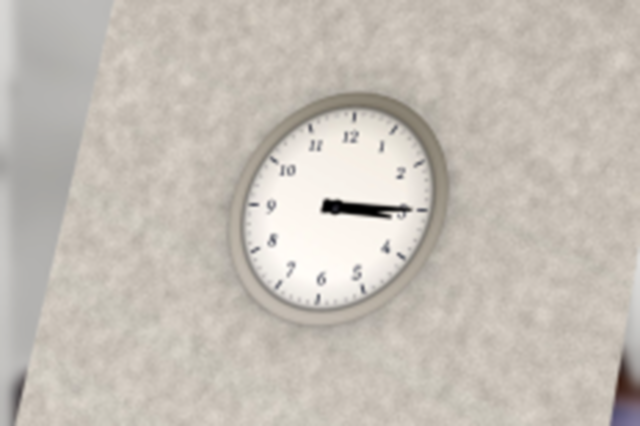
{"hour": 3, "minute": 15}
